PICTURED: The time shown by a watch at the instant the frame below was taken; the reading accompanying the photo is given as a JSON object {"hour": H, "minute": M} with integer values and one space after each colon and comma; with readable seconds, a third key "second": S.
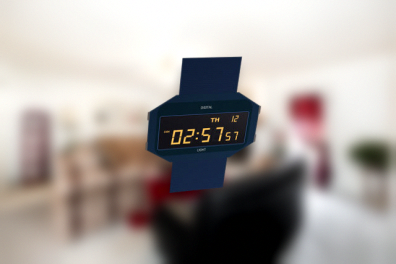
{"hour": 2, "minute": 57, "second": 57}
